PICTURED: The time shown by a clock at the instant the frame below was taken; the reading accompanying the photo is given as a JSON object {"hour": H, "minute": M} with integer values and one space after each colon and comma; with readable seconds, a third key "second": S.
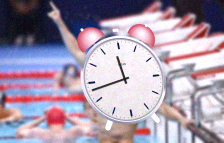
{"hour": 11, "minute": 43}
